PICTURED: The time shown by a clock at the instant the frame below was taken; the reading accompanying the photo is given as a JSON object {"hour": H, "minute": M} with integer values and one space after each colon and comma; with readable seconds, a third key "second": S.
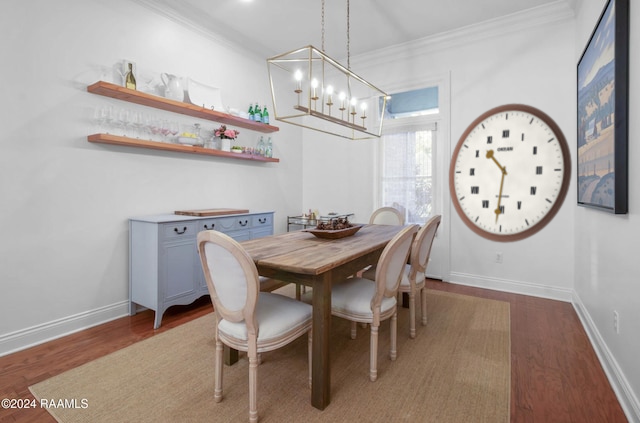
{"hour": 10, "minute": 31}
